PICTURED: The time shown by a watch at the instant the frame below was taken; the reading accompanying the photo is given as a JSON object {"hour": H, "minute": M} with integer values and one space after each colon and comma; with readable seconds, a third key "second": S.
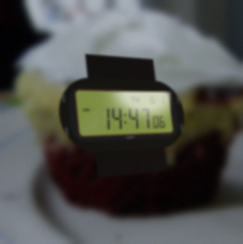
{"hour": 14, "minute": 47, "second": 6}
